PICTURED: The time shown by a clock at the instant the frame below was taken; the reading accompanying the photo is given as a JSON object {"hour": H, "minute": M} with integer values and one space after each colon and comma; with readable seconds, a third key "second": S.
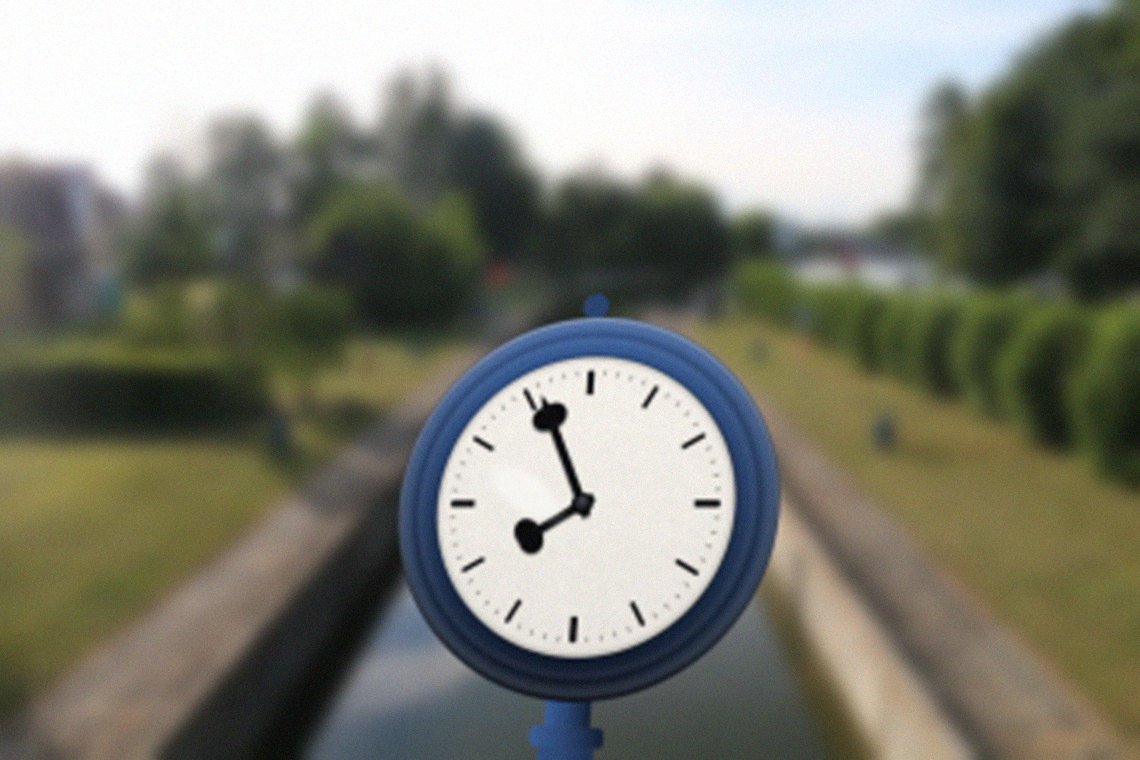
{"hour": 7, "minute": 56}
